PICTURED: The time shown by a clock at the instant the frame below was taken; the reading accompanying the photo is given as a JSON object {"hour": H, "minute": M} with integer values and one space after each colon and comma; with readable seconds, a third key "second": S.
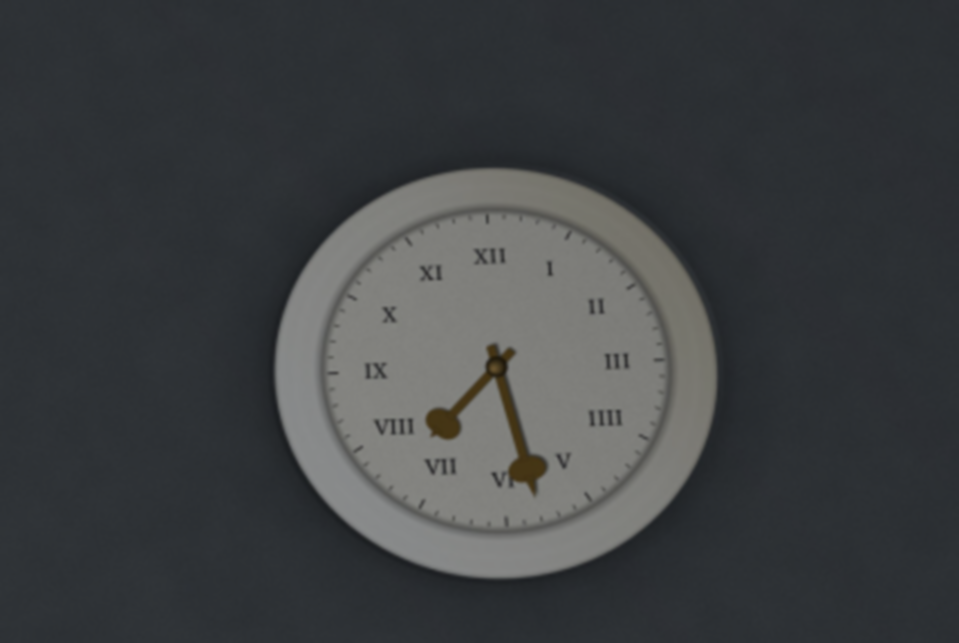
{"hour": 7, "minute": 28}
